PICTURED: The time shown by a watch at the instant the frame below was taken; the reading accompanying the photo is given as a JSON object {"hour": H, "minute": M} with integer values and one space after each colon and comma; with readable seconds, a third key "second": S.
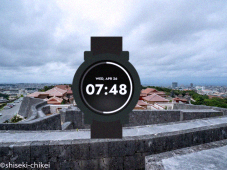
{"hour": 7, "minute": 48}
